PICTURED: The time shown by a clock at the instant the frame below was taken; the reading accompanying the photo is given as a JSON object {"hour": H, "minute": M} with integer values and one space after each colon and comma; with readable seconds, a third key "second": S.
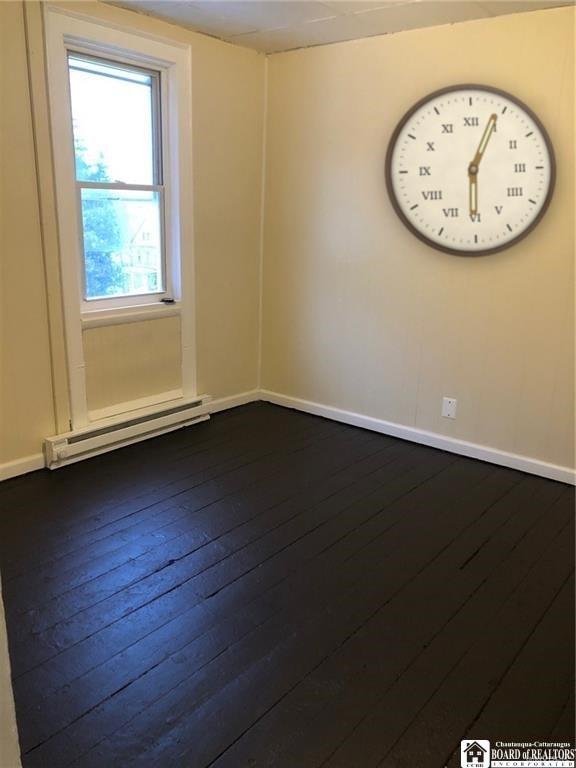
{"hour": 6, "minute": 4}
